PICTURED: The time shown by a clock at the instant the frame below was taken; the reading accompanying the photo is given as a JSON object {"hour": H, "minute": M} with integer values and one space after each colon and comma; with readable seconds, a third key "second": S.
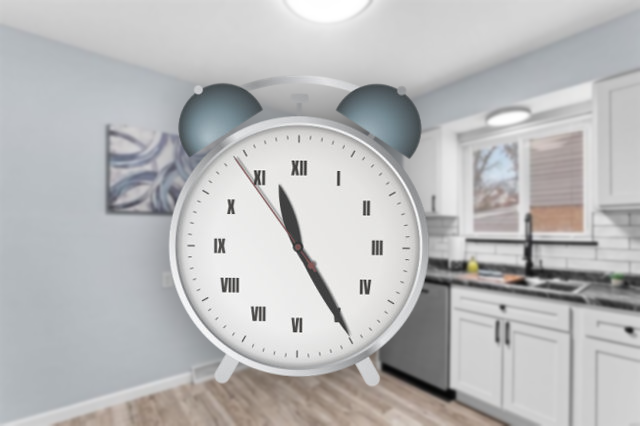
{"hour": 11, "minute": 24, "second": 54}
